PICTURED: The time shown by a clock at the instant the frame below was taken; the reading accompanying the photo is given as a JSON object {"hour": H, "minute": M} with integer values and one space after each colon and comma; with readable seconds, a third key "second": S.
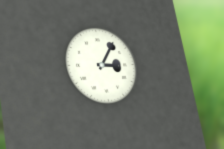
{"hour": 3, "minute": 6}
